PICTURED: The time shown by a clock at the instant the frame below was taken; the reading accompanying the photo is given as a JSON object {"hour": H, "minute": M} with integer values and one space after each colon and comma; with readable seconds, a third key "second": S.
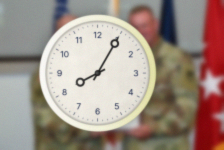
{"hour": 8, "minute": 5}
